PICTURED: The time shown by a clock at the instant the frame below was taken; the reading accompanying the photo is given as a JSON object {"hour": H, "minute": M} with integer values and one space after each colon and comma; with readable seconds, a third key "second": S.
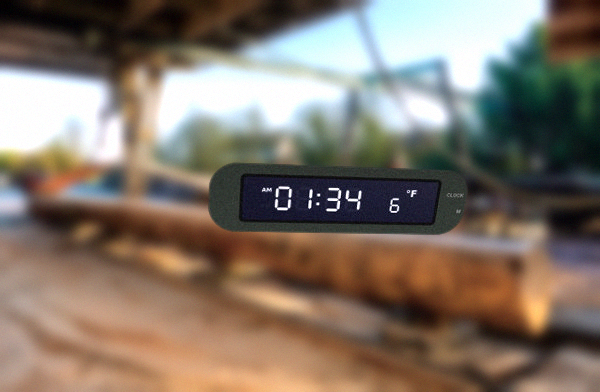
{"hour": 1, "minute": 34}
